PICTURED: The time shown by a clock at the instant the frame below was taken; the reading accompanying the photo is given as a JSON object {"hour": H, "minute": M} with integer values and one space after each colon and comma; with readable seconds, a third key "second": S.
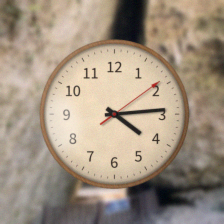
{"hour": 4, "minute": 14, "second": 9}
